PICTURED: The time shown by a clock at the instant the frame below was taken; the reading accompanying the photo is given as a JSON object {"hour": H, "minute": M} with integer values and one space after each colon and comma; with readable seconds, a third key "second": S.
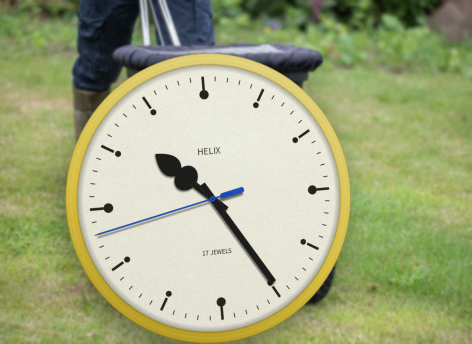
{"hour": 10, "minute": 24, "second": 43}
